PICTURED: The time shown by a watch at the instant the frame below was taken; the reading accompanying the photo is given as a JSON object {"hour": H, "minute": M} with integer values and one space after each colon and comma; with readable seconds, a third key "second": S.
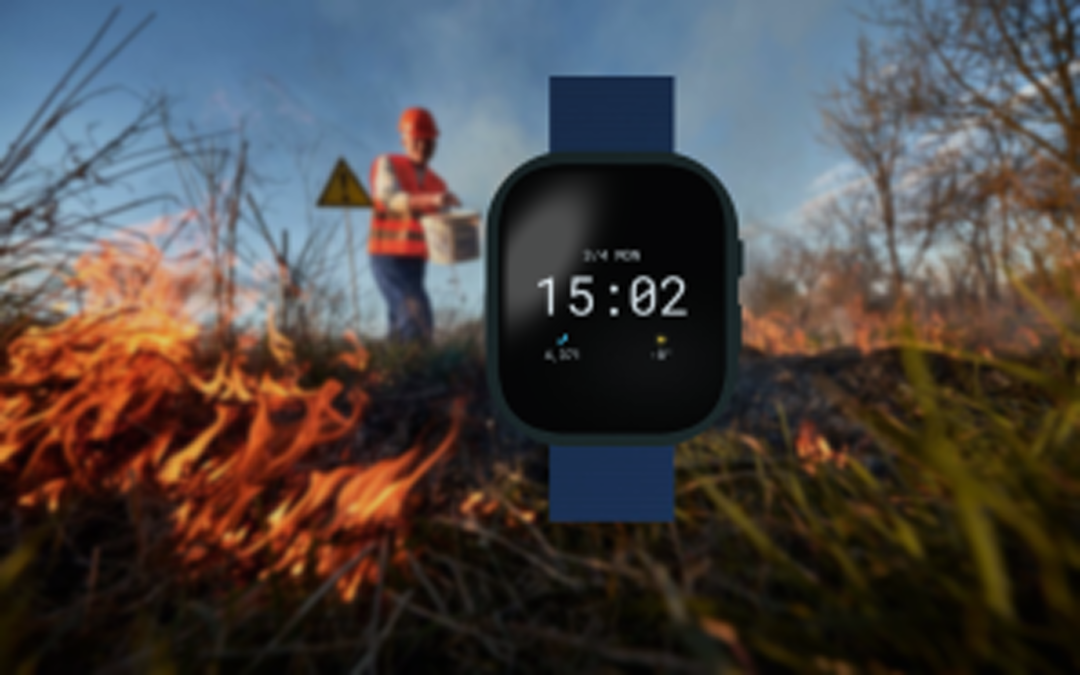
{"hour": 15, "minute": 2}
